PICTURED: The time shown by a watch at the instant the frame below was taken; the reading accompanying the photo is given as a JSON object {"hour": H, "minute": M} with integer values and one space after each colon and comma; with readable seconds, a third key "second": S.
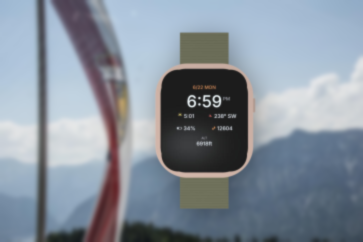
{"hour": 6, "minute": 59}
